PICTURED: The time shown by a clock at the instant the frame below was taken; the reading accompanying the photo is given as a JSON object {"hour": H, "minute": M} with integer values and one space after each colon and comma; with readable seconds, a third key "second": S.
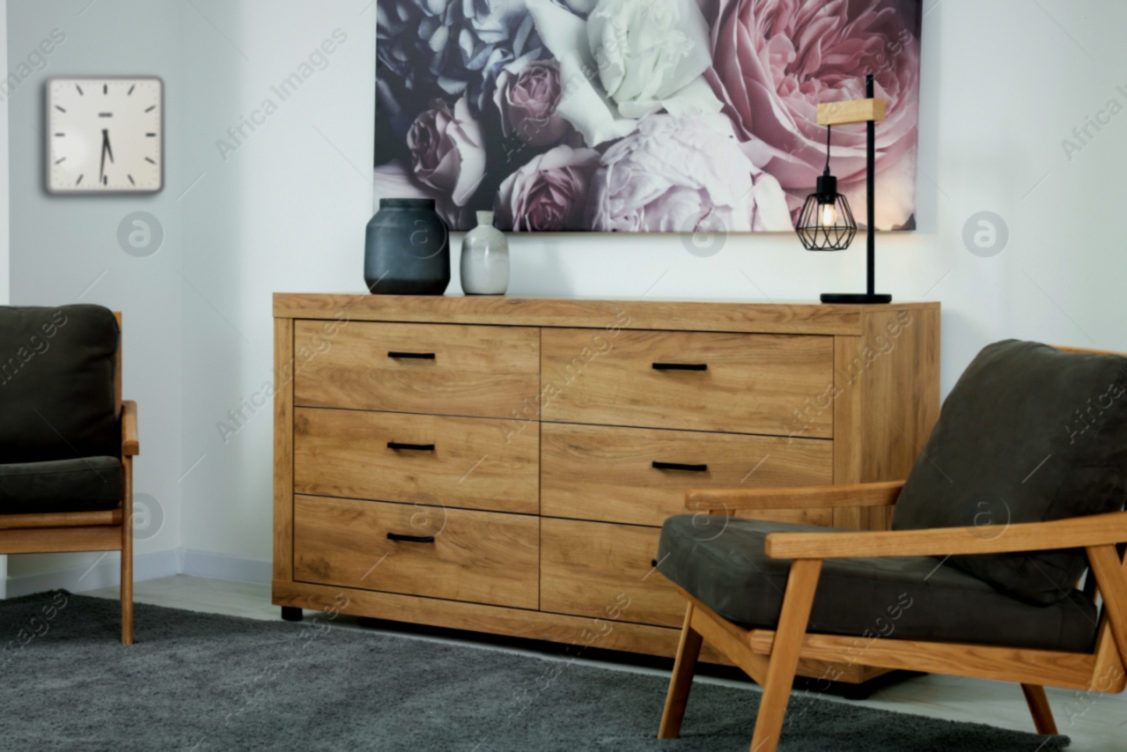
{"hour": 5, "minute": 31}
